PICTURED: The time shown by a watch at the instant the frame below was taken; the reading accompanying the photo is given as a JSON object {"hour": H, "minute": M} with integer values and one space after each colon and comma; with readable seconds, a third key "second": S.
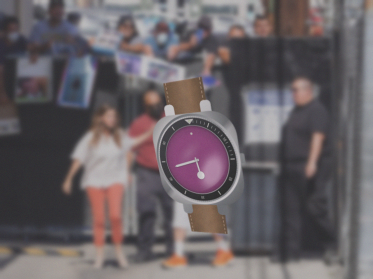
{"hour": 5, "minute": 43}
